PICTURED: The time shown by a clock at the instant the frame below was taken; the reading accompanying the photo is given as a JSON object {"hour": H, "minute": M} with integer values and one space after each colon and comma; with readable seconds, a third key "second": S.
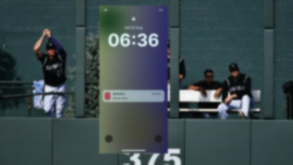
{"hour": 6, "minute": 36}
